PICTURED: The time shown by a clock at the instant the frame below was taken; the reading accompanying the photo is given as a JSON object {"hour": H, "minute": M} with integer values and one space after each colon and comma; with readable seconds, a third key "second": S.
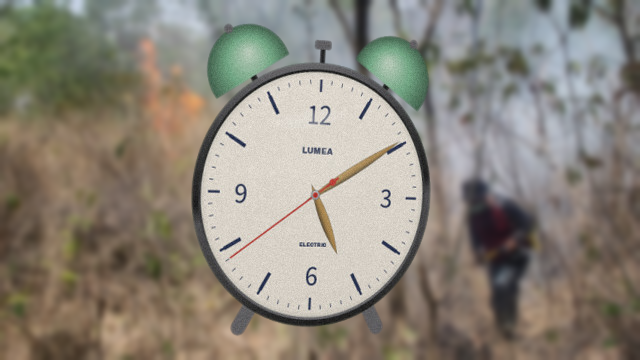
{"hour": 5, "minute": 9, "second": 39}
